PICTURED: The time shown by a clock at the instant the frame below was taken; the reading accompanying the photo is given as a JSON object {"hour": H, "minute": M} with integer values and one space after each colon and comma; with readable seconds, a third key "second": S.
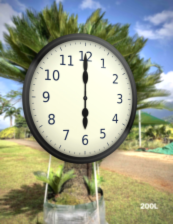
{"hour": 6, "minute": 0}
